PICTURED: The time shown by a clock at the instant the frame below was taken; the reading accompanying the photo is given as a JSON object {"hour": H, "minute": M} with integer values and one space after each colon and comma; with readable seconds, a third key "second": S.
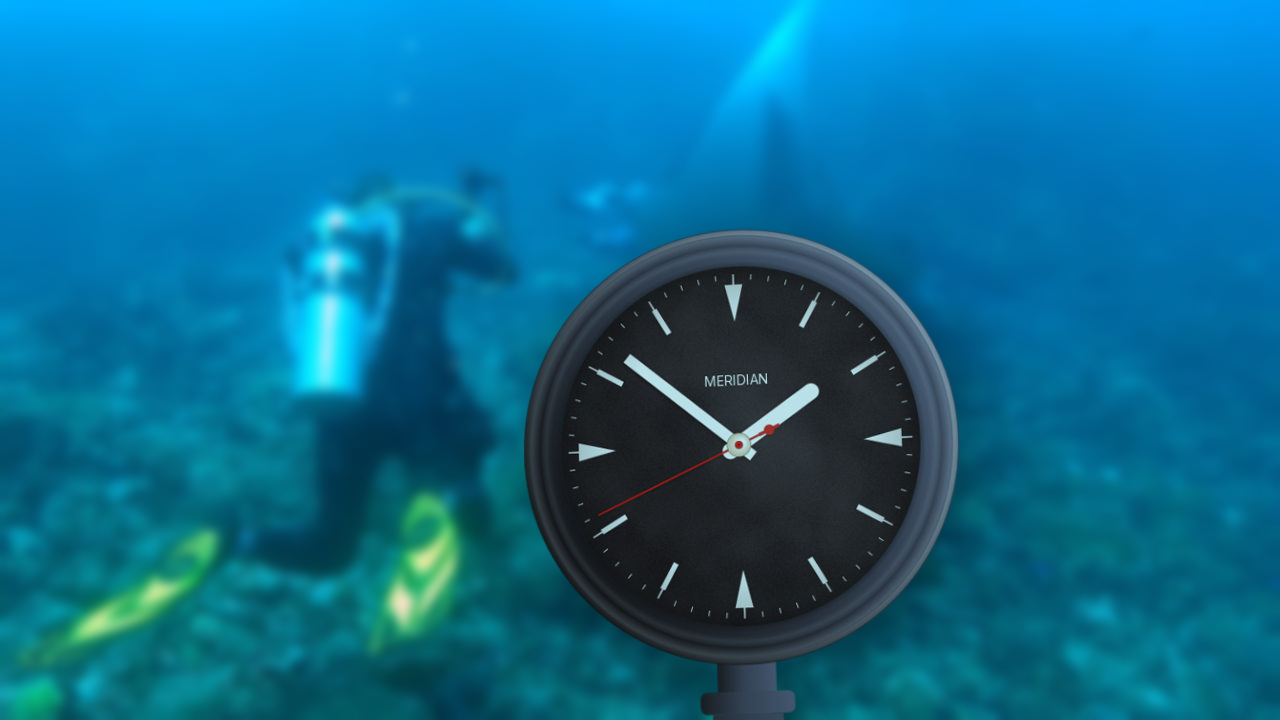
{"hour": 1, "minute": 51, "second": 41}
